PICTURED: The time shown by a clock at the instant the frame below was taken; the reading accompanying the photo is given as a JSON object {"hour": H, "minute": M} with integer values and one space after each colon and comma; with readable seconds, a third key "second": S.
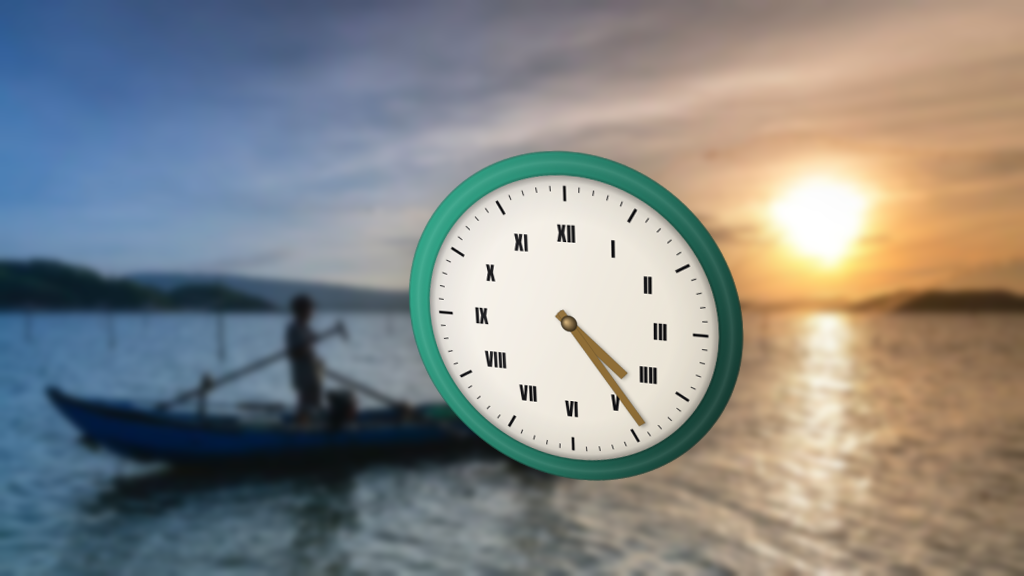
{"hour": 4, "minute": 24}
